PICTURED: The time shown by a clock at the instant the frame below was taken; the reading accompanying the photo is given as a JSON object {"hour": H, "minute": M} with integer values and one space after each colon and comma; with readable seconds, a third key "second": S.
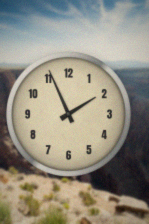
{"hour": 1, "minute": 56}
